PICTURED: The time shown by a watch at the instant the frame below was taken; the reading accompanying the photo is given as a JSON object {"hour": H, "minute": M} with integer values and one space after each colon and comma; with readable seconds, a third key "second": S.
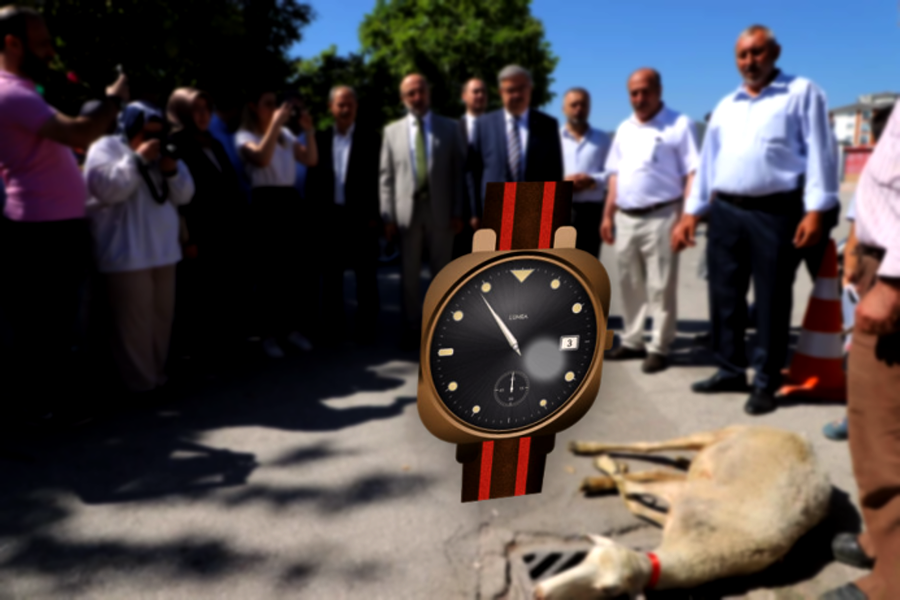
{"hour": 10, "minute": 54}
